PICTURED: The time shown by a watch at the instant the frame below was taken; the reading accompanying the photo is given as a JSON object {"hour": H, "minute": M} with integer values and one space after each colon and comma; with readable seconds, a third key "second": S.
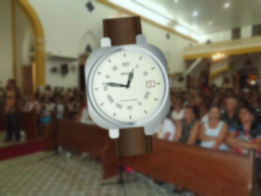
{"hour": 12, "minute": 47}
